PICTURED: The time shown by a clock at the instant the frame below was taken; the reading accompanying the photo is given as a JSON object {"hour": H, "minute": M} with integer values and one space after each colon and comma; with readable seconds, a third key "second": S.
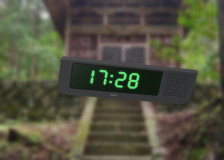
{"hour": 17, "minute": 28}
